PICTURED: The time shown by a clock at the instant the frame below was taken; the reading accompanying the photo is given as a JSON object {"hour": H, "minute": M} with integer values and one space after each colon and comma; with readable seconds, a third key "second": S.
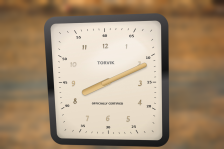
{"hour": 8, "minute": 11}
